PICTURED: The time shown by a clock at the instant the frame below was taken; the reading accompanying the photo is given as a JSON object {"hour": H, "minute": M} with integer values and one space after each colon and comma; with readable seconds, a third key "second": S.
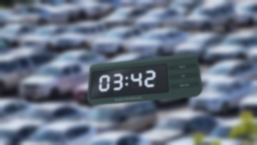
{"hour": 3, "minute": 42}
